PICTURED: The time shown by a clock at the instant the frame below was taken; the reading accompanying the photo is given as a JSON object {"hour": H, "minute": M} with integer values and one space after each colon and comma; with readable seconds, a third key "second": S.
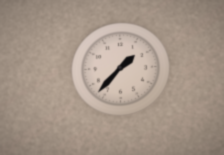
{"hour": 1, "minute": 37}
